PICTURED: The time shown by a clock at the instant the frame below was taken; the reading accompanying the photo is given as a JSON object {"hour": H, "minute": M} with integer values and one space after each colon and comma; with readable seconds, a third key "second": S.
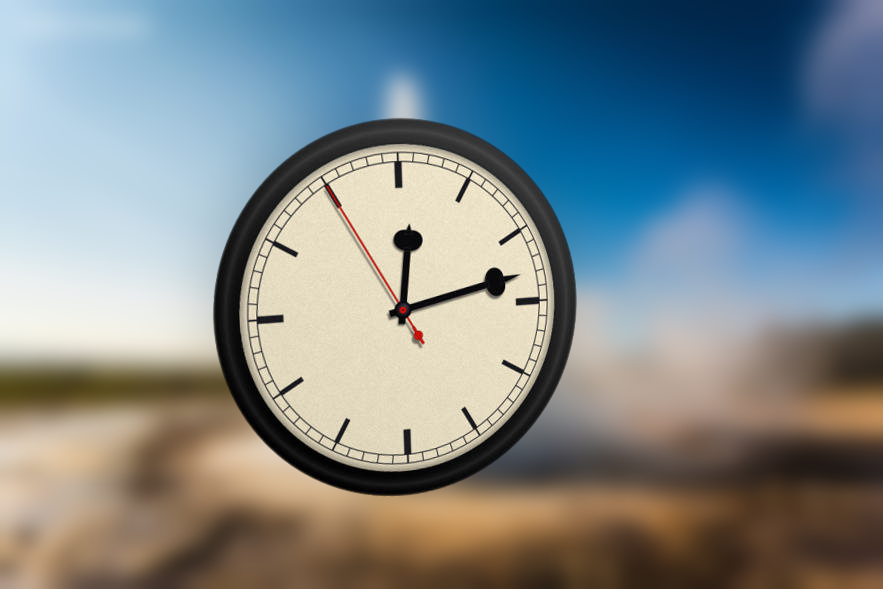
{"hour": 12, "minute": 12, "second": 55}
